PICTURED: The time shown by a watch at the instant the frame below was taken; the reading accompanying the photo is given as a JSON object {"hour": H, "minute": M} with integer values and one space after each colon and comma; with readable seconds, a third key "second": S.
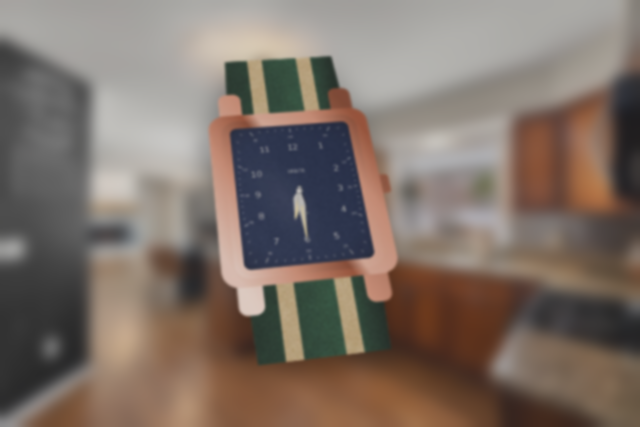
{"hour": 6, "minute": 30}
